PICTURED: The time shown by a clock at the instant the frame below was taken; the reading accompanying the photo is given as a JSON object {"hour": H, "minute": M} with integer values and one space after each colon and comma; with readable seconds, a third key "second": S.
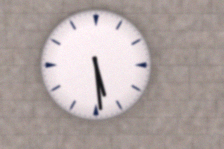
{"hour": 5, "minute": 29}
